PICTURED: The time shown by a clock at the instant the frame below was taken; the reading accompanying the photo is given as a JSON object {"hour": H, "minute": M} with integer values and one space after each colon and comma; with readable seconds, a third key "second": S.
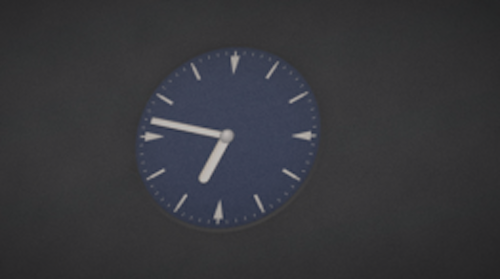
{"hour": 6, "minute": 47}
